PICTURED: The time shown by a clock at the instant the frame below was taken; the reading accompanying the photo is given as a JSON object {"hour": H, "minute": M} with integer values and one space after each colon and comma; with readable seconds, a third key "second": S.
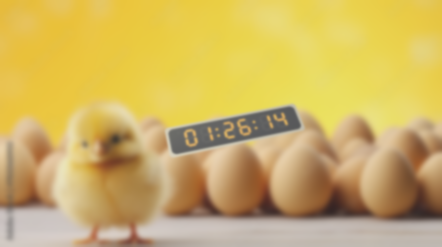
{"hour": 1, "minute": 26, "second": 14}
